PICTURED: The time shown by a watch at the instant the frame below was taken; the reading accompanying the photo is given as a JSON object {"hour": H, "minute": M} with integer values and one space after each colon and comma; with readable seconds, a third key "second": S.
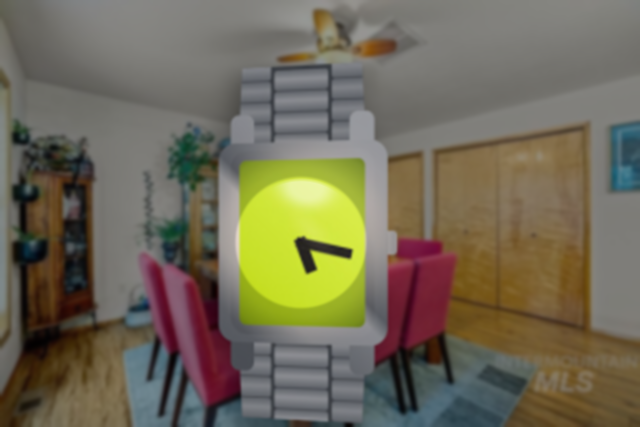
{"hour": 5, "minute": 17}
